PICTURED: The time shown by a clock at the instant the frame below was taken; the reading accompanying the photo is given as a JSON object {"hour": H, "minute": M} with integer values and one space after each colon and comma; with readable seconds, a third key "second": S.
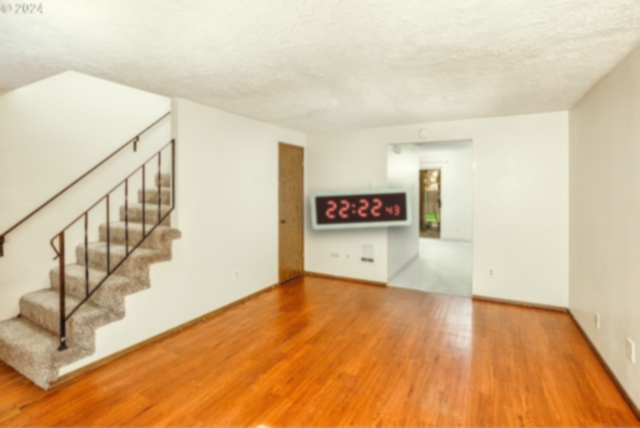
{"hour": 22, "minute": 22}
